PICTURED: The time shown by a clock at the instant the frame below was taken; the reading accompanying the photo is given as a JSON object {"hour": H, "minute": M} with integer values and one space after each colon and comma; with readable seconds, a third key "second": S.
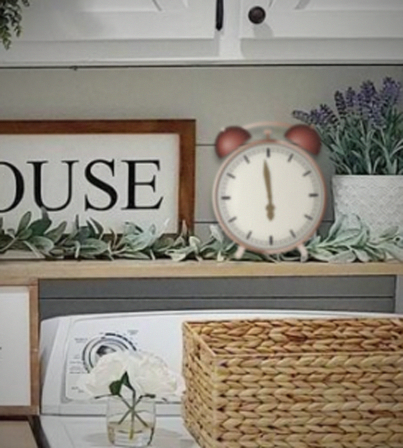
{"hour": 5, "minute": 59}
